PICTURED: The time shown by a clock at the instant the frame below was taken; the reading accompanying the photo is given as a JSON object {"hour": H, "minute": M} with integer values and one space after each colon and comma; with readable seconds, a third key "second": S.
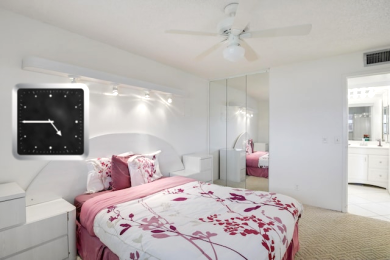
{"hour": 4, "minute": 45}
